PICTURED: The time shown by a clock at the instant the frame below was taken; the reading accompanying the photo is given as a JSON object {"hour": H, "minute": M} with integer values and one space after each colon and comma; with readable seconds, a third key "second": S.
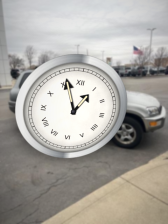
{"hour": 12, "minute": 56}
